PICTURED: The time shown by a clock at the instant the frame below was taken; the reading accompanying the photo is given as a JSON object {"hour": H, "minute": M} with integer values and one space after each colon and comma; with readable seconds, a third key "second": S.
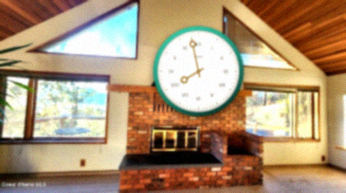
{"hour": 7, "minute": 58}
